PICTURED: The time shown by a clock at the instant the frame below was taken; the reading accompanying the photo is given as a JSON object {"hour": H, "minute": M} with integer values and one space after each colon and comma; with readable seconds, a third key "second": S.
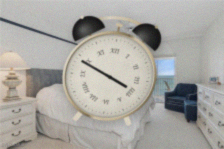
{"hour": 3, "minute": 49}
